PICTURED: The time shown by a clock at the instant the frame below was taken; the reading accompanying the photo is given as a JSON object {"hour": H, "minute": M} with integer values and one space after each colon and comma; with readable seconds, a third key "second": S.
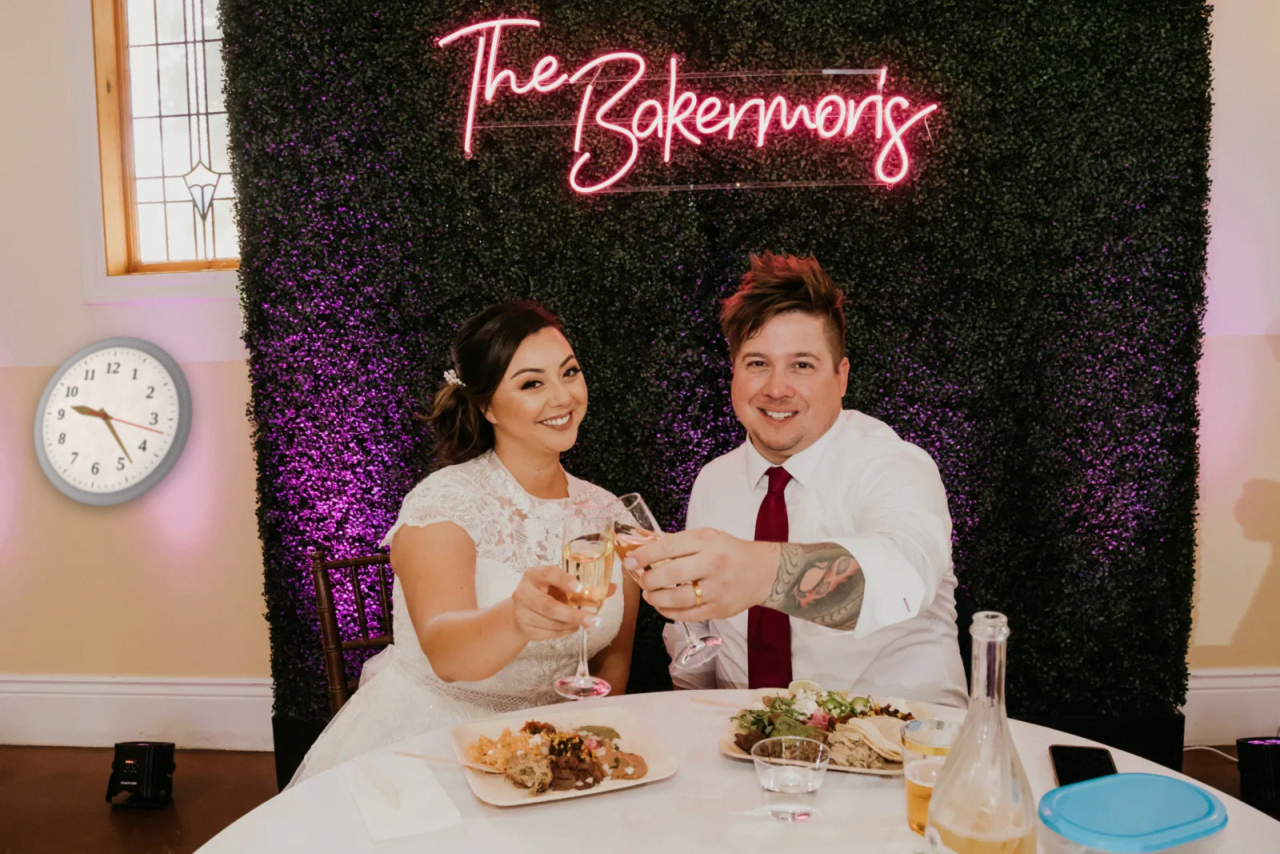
{"hour": 9, "minute": 23, "second": 17}
